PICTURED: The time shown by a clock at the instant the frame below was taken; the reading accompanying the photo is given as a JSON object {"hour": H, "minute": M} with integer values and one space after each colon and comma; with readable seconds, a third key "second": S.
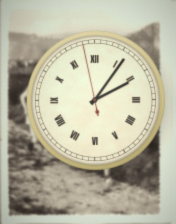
{"hour": 2, "minute": 5, "second": 58}
